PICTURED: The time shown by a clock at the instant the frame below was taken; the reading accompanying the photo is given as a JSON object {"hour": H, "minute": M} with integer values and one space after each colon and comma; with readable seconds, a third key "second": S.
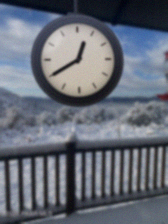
{"hour": 12, "minute": 40}
